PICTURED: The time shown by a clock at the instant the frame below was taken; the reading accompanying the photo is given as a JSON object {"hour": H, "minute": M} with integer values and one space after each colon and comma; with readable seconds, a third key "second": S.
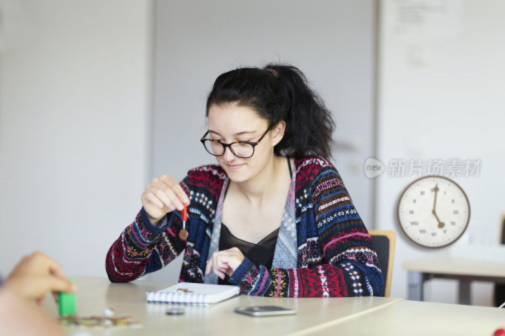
{"hour": 5, "minute": 1}
